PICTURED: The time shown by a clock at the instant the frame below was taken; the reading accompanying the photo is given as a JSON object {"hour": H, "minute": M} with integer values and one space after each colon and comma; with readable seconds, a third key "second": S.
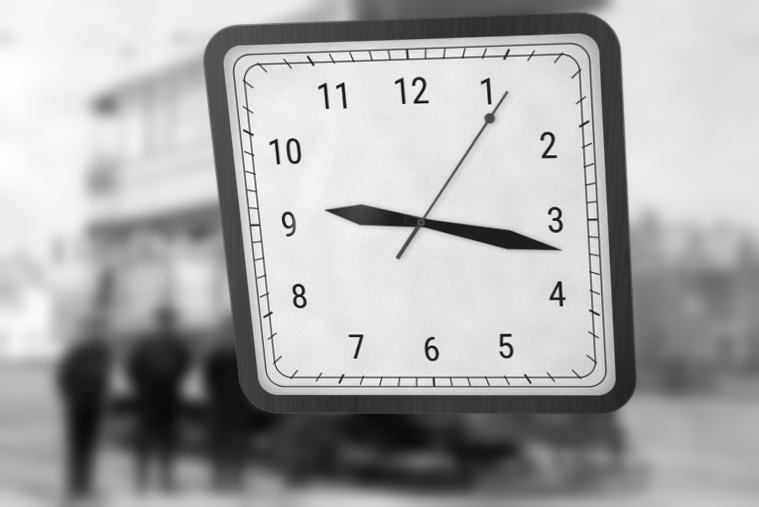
{"hour": 9, "minute": 17, "second": 6}
